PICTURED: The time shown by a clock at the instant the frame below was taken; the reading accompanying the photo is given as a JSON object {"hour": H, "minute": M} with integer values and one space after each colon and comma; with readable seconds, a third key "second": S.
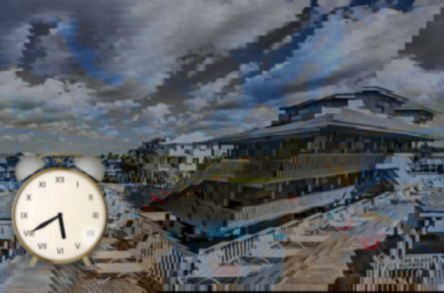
{"hour": 5, "minute": 40}
